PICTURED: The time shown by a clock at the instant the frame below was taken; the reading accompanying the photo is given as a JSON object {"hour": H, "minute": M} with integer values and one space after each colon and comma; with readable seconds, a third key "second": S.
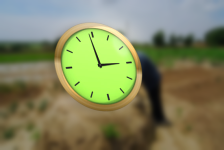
{"hour": 2, "minute": 59}
